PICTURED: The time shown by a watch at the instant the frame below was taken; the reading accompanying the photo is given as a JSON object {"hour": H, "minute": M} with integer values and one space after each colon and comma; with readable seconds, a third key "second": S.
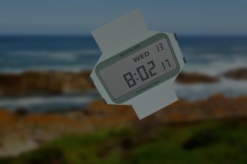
{"hour": 8, "minute": 2, "second": 17}
